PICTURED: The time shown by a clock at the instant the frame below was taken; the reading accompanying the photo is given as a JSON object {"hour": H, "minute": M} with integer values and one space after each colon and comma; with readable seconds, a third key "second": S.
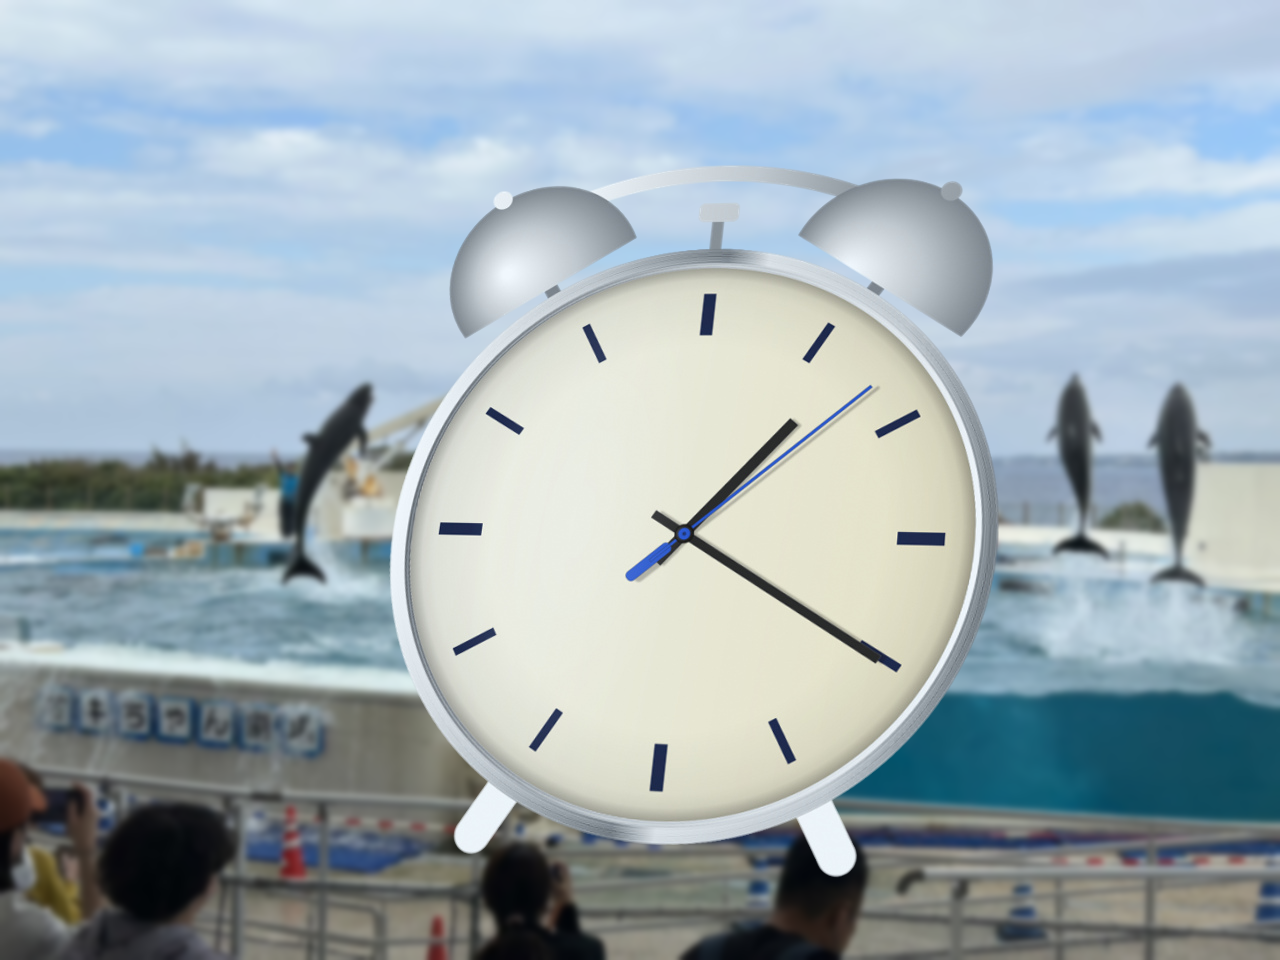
{"hour": 1, "minute": 20, "second": 8}
